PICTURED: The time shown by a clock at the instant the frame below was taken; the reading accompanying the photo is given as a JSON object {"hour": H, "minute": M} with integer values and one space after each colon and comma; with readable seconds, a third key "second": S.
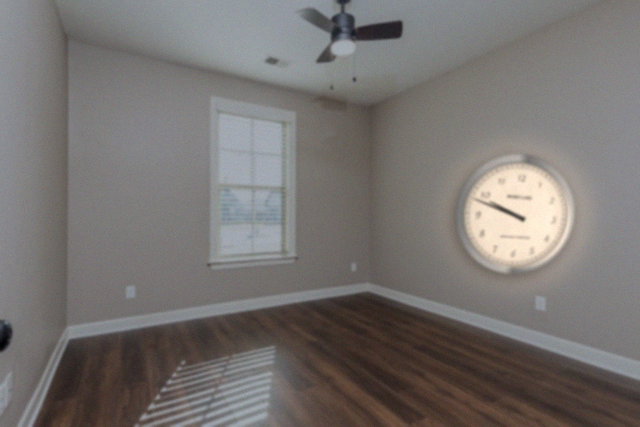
{"hour": 9, "minute": 48}
